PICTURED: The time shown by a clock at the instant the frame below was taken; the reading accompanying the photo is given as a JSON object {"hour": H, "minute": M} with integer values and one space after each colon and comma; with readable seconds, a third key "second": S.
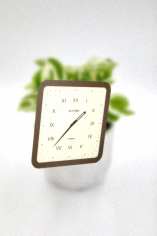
{"hour": 1, "minute": 37}
